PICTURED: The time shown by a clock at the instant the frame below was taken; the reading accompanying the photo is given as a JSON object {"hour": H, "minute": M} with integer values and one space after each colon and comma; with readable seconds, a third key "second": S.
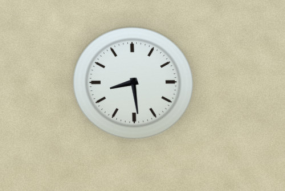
{"hour": 8, "minute": 29}
